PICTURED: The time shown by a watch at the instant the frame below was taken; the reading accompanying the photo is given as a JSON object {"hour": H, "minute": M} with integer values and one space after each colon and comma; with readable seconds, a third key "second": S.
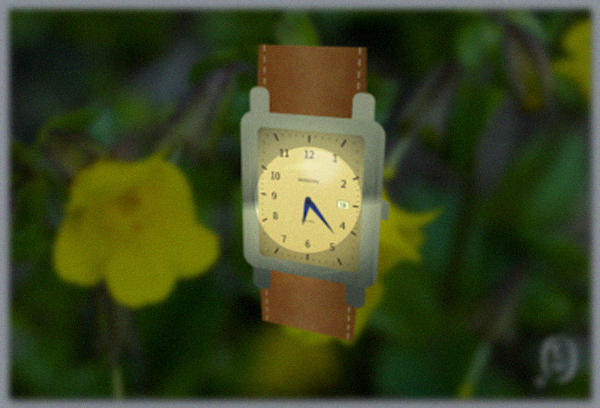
{"hour": 6, "minute": 23}
